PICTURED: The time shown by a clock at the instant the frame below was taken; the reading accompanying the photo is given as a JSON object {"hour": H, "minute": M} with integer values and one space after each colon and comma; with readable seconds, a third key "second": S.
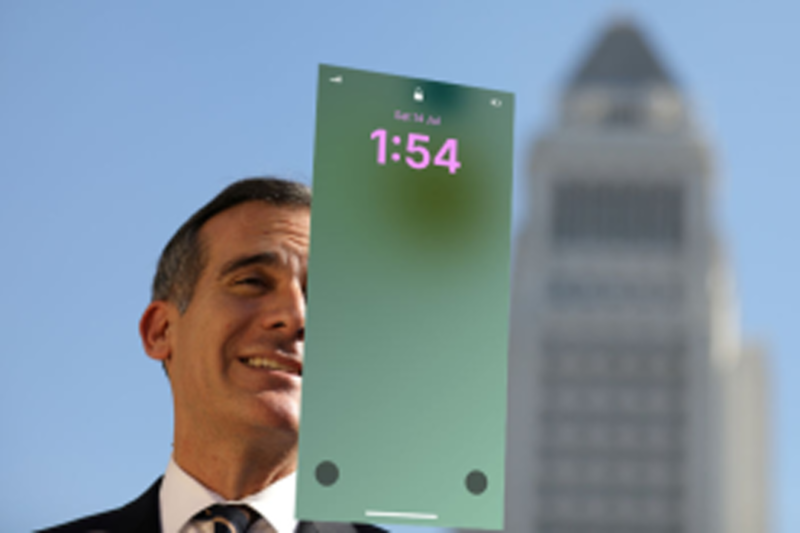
{"hour": 1, "minute": 54}
